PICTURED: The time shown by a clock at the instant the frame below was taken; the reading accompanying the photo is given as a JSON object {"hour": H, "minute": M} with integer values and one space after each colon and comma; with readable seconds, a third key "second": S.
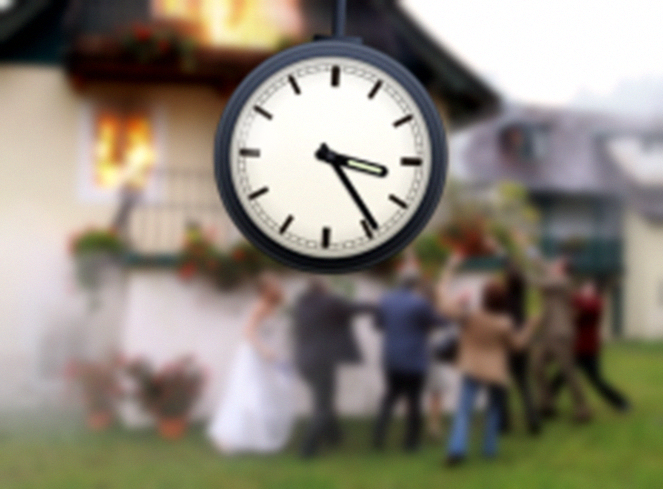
{"hour": 3, "minute": 24}
